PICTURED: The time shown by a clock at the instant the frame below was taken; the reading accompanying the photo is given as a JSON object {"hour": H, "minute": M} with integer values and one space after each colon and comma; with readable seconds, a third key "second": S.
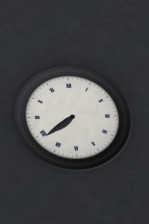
{"hour": 7, "minute": 39}
